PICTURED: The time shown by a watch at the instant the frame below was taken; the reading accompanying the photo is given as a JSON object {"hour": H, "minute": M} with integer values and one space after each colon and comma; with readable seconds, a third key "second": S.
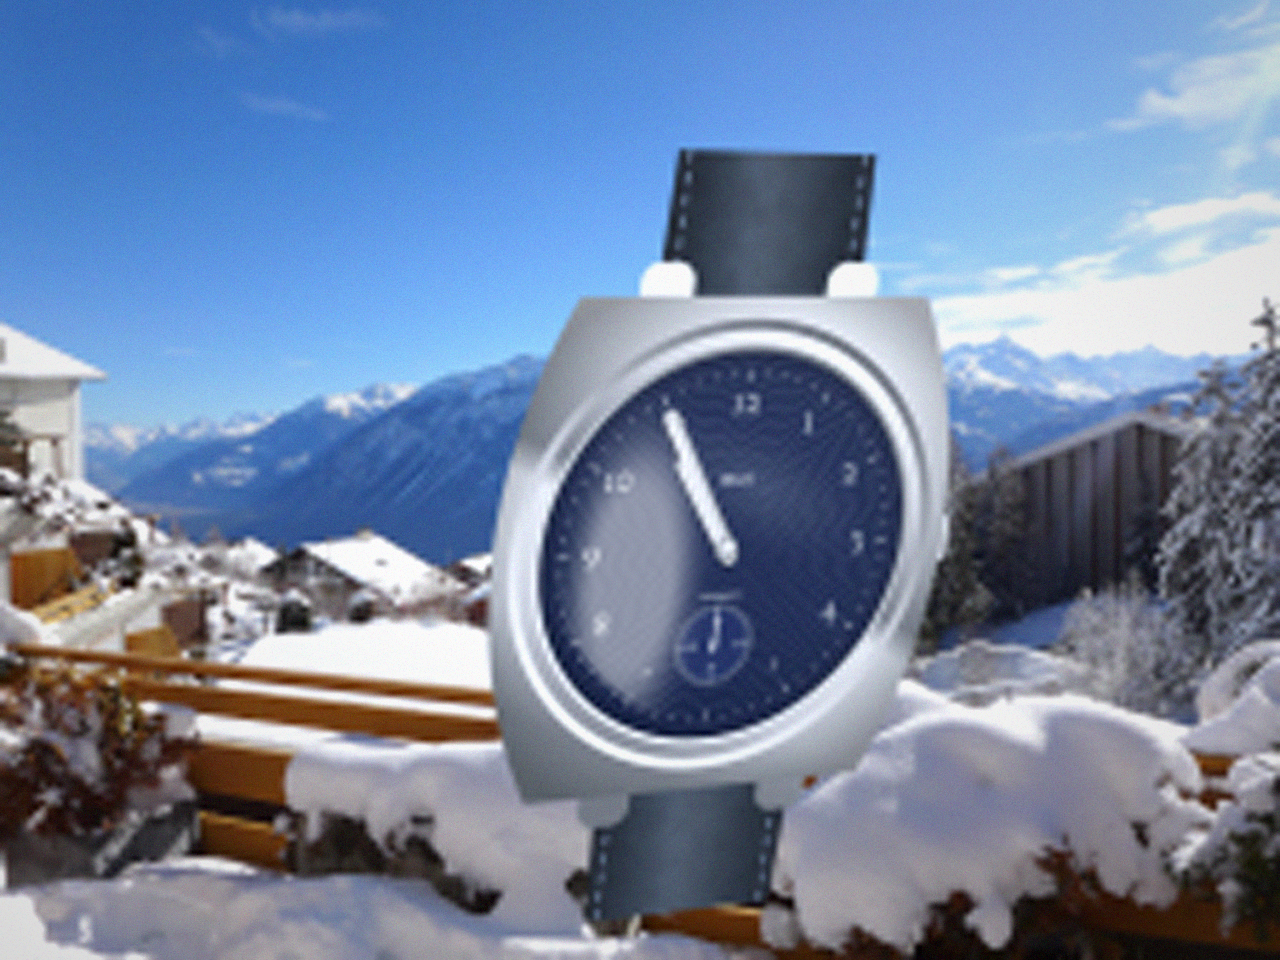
{"hour": 10, "minute": 55}
